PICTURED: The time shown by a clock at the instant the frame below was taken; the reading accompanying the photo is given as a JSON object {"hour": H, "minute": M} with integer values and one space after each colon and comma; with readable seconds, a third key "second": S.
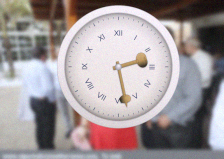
{"hour": 2, "minute": 28}
